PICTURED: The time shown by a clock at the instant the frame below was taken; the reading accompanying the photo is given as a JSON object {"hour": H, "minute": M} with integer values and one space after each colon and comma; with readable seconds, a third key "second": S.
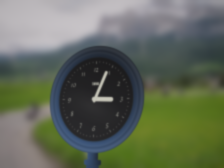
{"hour": 3, "minute": 4}
